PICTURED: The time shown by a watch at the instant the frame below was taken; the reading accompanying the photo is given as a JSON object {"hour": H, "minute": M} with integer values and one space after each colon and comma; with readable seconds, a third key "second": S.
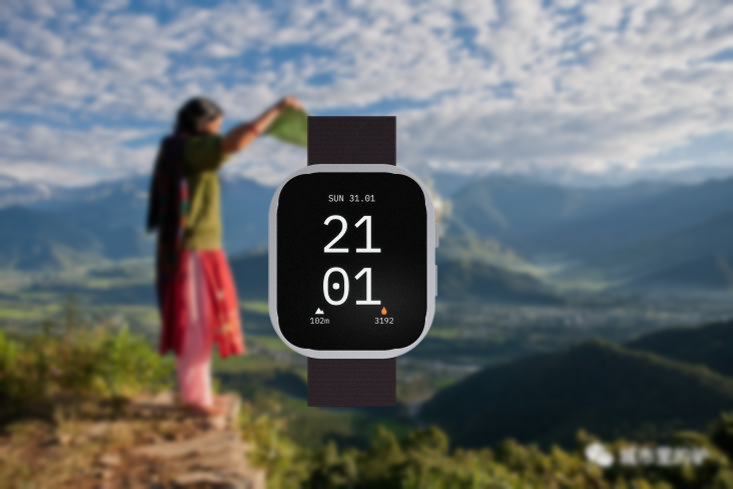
{"hour": 21, "minute": 1}
